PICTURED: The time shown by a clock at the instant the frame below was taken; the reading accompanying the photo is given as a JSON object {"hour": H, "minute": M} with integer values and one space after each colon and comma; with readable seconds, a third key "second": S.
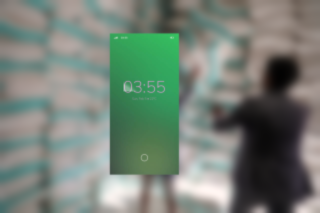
{"hour": 3, "minute": 55}
